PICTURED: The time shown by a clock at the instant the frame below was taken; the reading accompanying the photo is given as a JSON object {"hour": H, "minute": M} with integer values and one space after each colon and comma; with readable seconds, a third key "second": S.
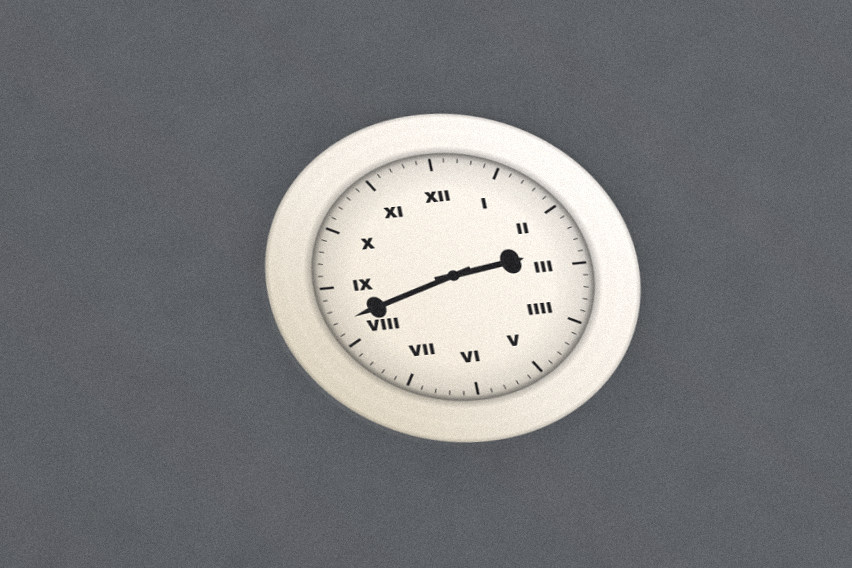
{"hour": 2, "minute": 42}
